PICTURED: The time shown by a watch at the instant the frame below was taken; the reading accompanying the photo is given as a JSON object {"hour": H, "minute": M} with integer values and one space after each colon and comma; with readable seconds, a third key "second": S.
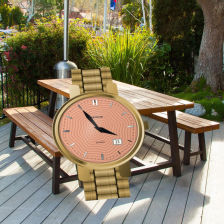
{"hour": 3, "minute": 55}
